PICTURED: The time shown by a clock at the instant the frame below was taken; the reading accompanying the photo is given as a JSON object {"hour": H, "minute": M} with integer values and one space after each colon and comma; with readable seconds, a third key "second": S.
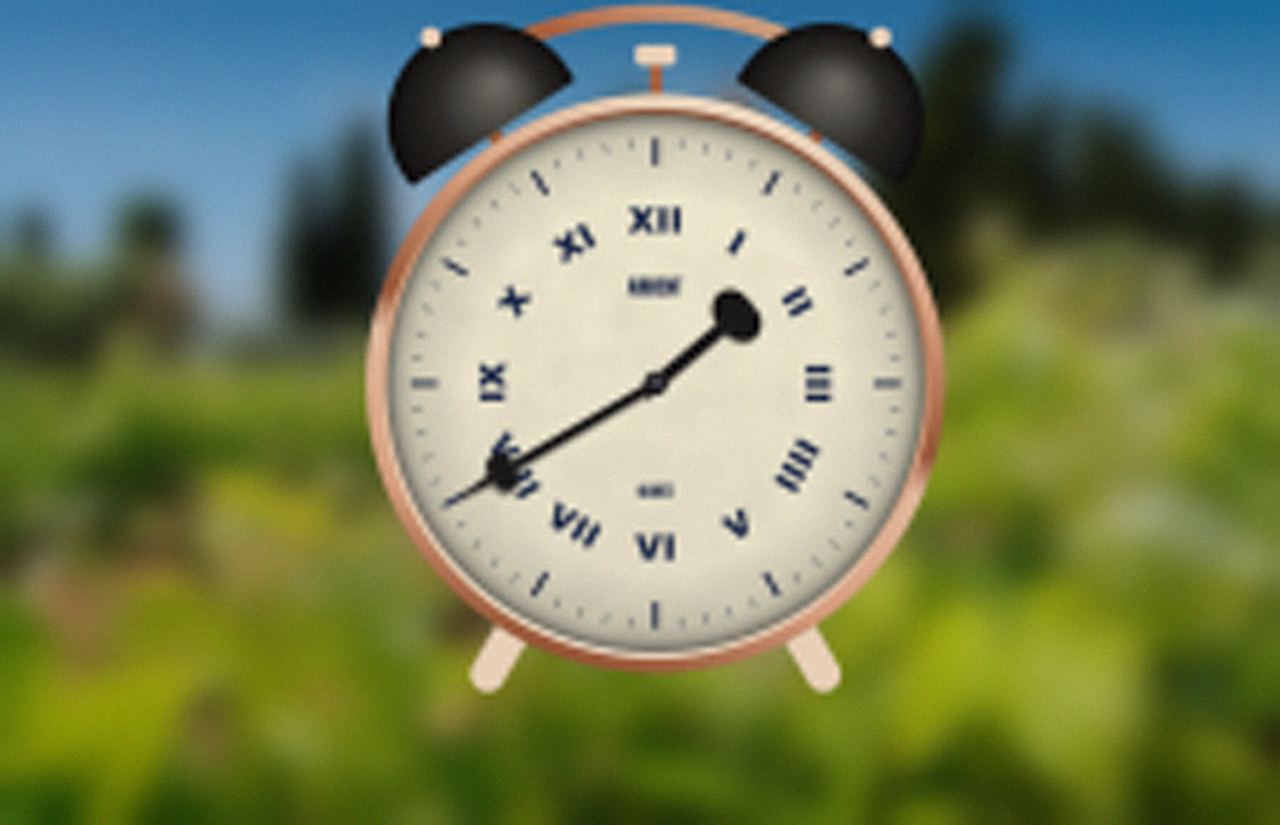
{"hour": 1, "minute": 40}
